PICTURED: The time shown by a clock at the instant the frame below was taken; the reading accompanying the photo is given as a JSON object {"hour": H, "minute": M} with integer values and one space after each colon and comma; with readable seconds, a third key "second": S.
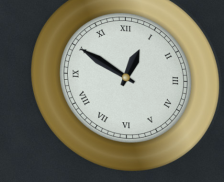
{"hour": 12, "minute": 50}
